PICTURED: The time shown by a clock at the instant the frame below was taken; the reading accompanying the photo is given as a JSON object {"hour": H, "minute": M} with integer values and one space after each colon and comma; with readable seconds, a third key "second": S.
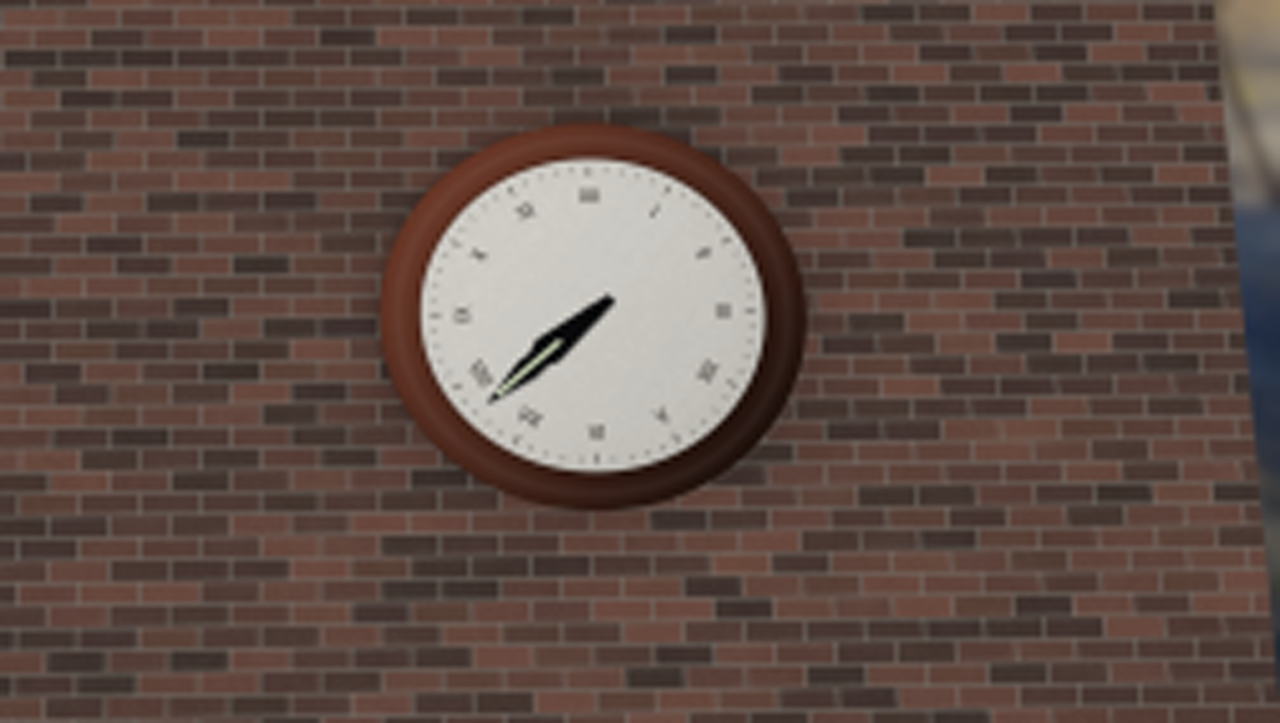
{"hour": 7, "minute": 38}
